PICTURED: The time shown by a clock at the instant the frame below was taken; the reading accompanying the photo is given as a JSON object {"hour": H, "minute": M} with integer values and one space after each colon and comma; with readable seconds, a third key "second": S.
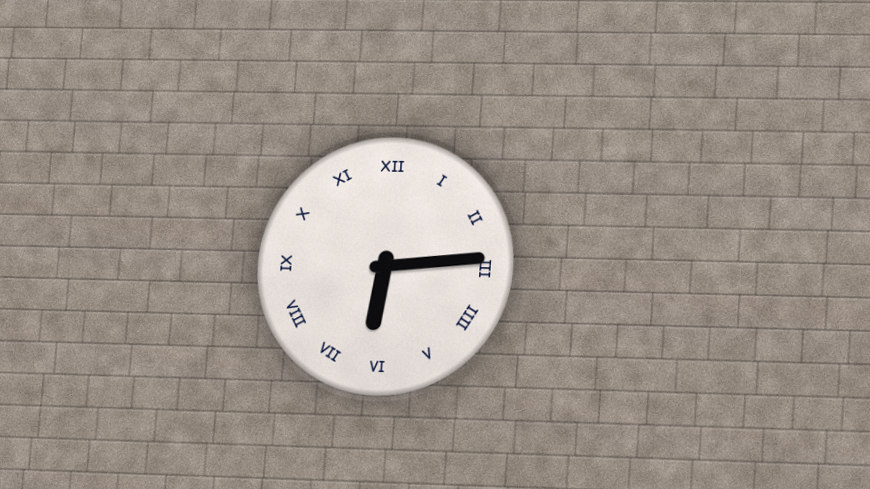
{"hour": 6, "minute": 14}
